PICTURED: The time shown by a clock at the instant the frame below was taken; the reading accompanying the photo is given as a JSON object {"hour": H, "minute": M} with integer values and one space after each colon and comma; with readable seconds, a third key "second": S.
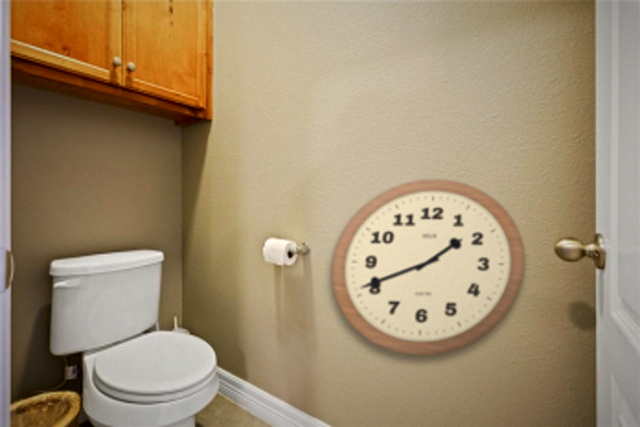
{"hour": 1, "minute": 41}
